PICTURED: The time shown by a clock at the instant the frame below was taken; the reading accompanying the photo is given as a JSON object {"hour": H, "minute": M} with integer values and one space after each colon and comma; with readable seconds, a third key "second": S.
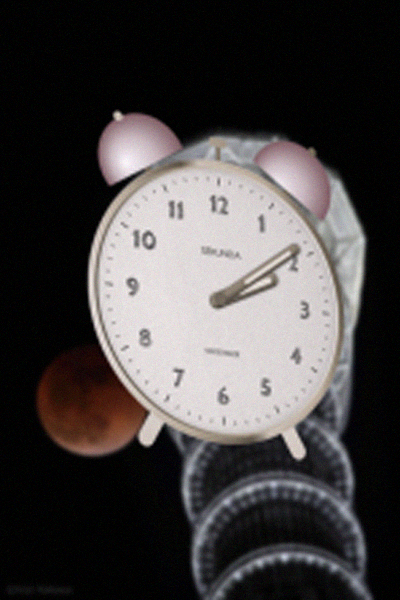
{"hour": 2, "minute": 9}
